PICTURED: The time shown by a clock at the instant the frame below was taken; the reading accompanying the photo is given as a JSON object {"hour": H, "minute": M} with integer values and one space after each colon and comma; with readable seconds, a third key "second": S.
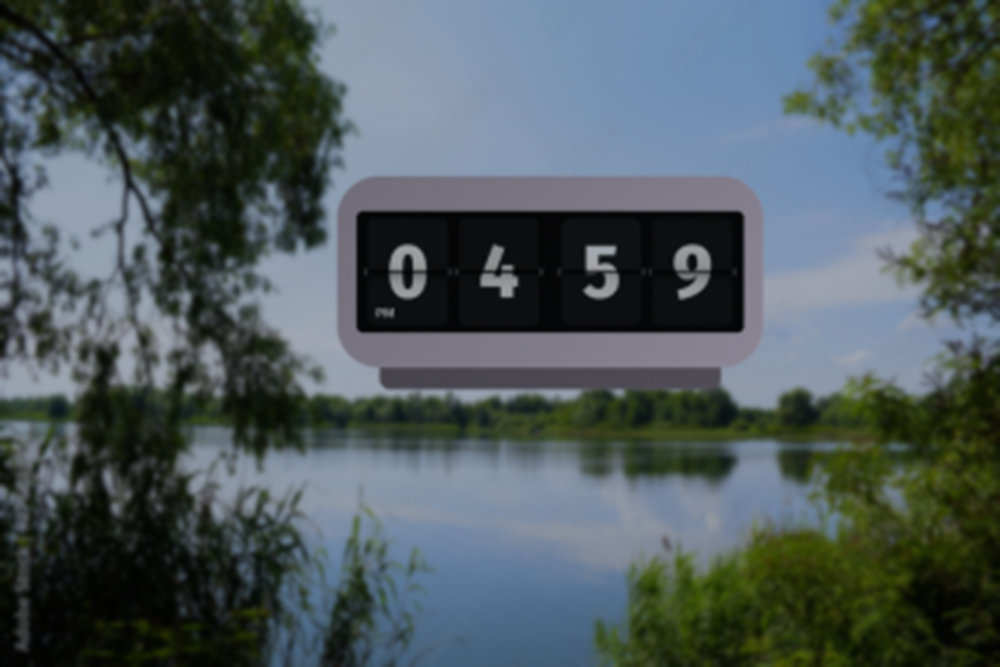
{"hour": 4, "minute": 59}
